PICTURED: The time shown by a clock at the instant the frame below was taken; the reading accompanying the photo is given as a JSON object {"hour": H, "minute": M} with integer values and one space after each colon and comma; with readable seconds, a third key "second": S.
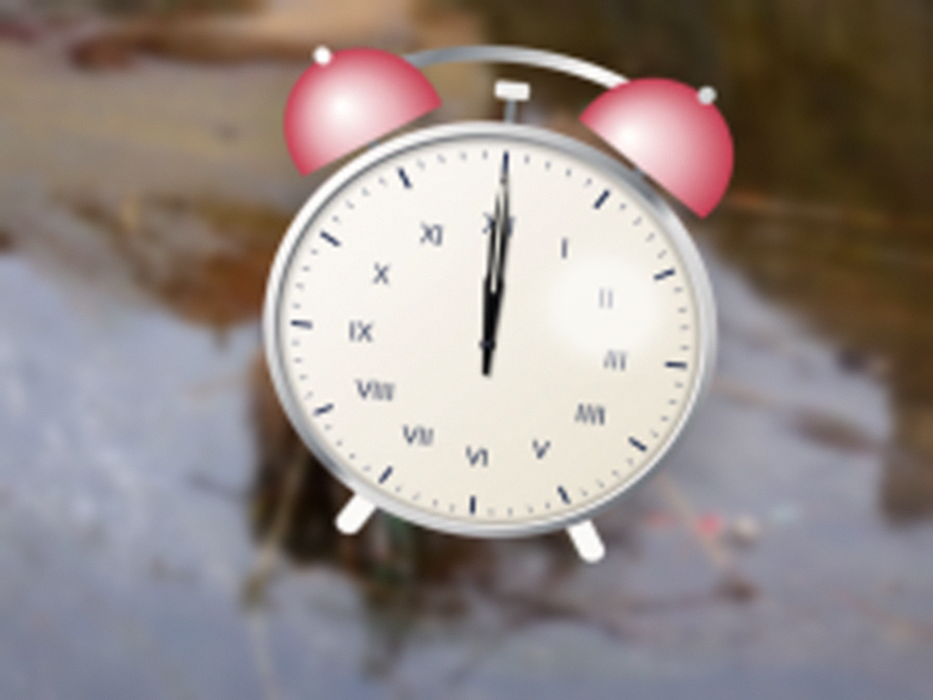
{"hour": 12, "minute": 0}
